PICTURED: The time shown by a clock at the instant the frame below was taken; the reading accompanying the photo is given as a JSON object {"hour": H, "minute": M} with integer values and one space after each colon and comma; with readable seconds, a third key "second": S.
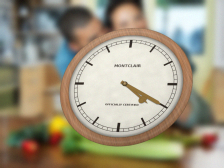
{"hour": 4, "minute": 20}
